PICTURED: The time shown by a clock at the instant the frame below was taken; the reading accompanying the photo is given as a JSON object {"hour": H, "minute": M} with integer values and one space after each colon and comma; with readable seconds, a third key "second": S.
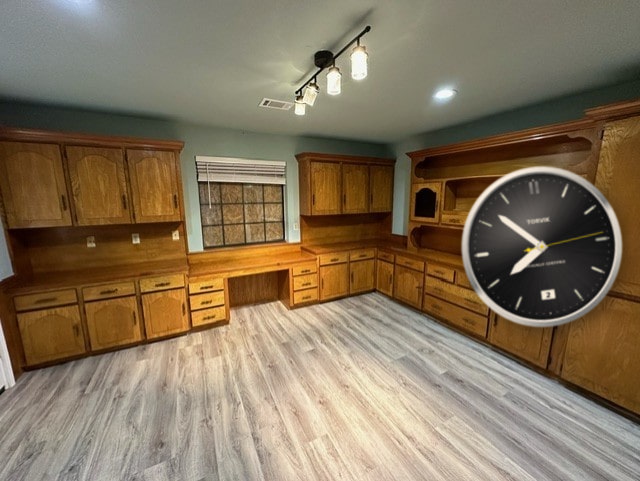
{"hour": 7, "minute": 52, "second": 14}
